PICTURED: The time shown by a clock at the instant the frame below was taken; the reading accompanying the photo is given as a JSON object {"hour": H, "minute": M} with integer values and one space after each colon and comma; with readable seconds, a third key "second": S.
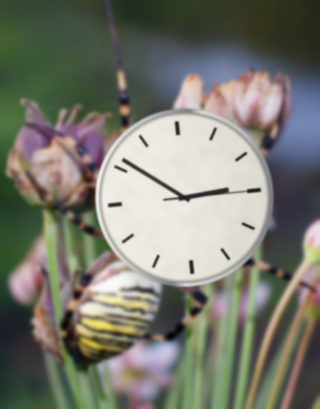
{"hour": 2, "minute": 51, "second": 15}
